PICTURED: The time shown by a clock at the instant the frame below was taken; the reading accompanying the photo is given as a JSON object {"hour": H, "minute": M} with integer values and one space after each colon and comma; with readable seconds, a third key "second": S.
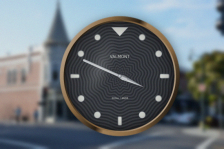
{"hour": 3, "minute": 49}
